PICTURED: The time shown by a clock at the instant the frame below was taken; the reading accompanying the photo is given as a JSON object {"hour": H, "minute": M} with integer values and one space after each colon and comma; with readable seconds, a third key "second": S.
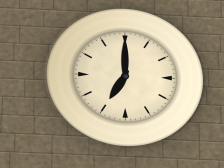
{"hour": 7, "minute": 0}
